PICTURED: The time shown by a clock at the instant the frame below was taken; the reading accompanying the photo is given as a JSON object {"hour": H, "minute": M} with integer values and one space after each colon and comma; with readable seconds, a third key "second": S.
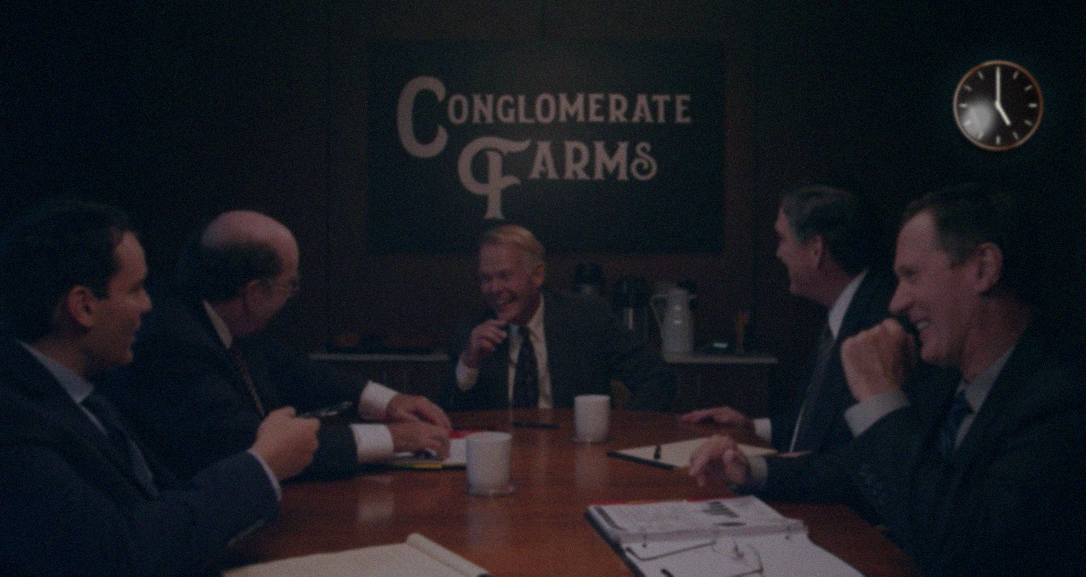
{"hour": 5, "minute": 0}
